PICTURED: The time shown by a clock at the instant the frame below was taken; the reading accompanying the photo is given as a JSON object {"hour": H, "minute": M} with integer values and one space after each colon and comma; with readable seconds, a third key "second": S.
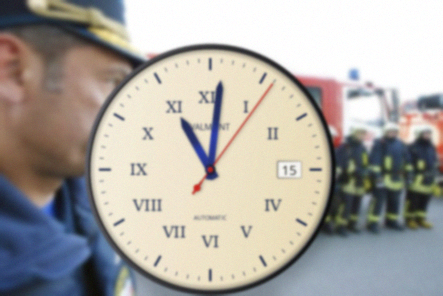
{"hour": 11, "minute": 1, "second": 6}
